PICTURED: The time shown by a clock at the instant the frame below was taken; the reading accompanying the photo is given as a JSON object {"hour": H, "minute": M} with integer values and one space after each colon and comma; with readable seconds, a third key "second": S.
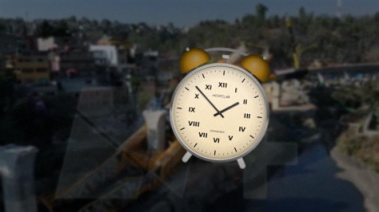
{"hour": 1, "minute": 52}
